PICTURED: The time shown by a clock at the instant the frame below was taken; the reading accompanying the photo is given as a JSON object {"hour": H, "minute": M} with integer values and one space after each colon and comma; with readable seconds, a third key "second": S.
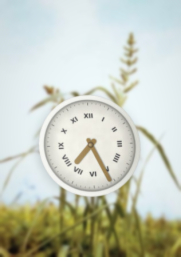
{"hour": 7, "minute": 26}
